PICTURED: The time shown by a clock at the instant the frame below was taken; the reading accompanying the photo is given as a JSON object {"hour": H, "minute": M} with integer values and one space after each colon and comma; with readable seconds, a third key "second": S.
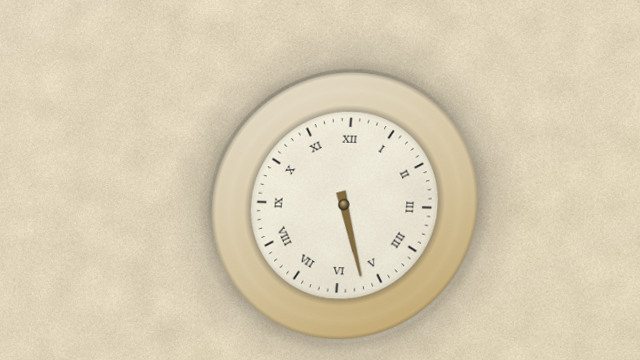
{"hour": 5, "minute": 27}
